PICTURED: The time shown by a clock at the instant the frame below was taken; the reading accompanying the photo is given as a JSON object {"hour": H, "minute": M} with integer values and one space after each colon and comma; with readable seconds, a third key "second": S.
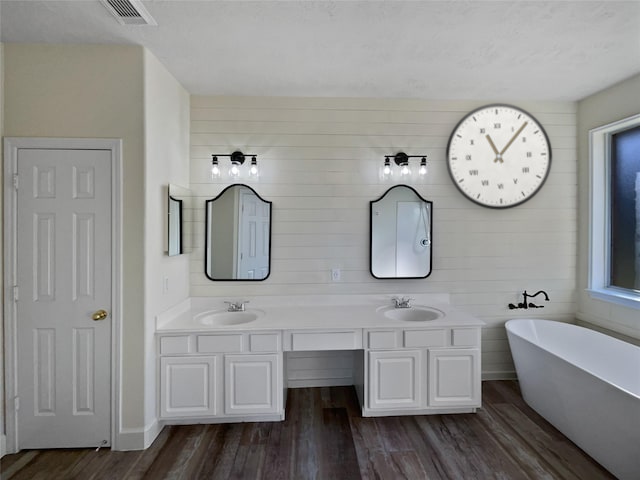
{"hour": 11, "minute": 7}
